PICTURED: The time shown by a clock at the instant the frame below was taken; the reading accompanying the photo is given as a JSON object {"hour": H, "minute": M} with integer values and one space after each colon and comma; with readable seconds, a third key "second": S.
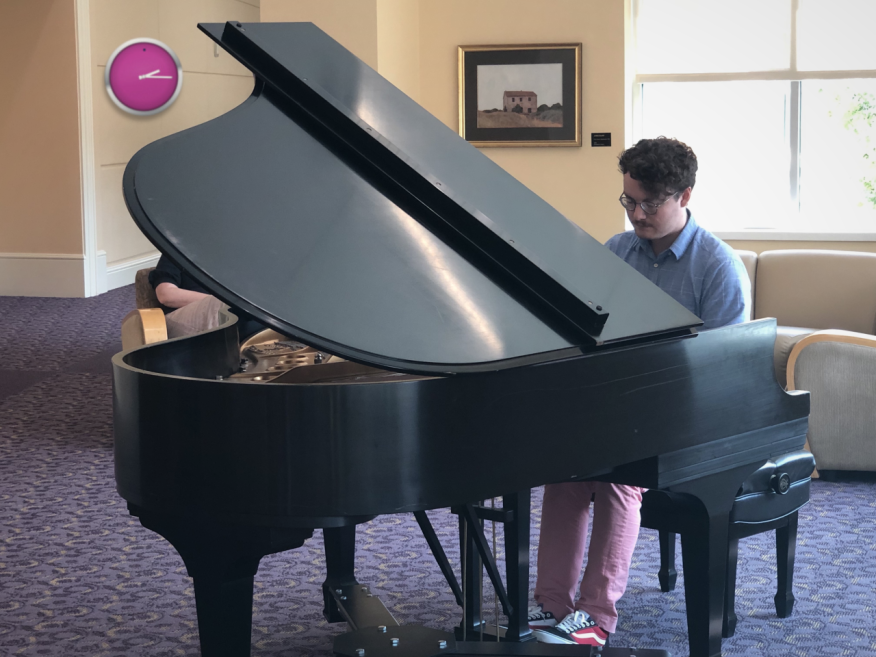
{"hour": 2, "minute": 15}
